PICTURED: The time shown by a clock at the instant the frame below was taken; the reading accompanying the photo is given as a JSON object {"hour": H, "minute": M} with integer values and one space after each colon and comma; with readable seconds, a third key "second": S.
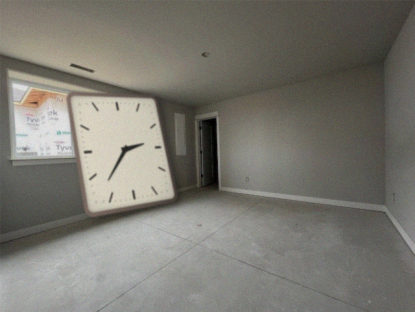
{"hour": 2, "minute": 37}
